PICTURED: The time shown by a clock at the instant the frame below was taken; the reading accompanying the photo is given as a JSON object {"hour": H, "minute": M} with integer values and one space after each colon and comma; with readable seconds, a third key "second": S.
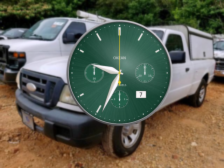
{"hour": 9, "minute": 34}
